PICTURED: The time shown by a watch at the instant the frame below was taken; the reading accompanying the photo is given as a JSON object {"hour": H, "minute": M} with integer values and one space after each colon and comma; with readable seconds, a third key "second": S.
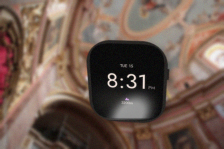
{"hour": 8, "minute": 31}
